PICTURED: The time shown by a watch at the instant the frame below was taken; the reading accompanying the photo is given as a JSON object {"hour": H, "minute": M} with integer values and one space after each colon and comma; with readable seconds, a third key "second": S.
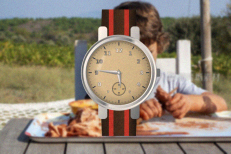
{"hour": 5, "minute": 46}
